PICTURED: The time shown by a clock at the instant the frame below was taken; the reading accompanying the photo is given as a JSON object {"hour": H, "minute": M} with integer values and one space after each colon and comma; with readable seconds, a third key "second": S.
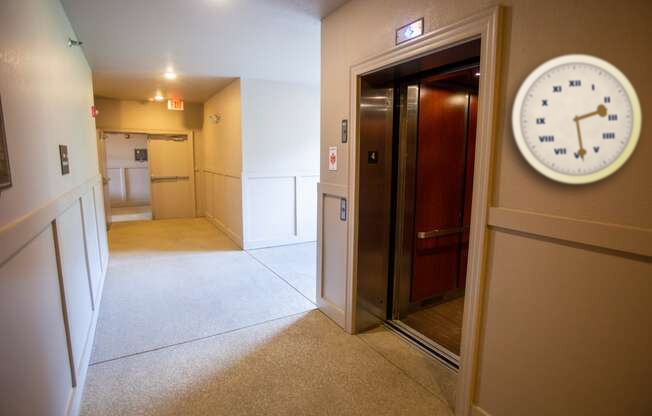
{"hour": 2, "minute": 29}
